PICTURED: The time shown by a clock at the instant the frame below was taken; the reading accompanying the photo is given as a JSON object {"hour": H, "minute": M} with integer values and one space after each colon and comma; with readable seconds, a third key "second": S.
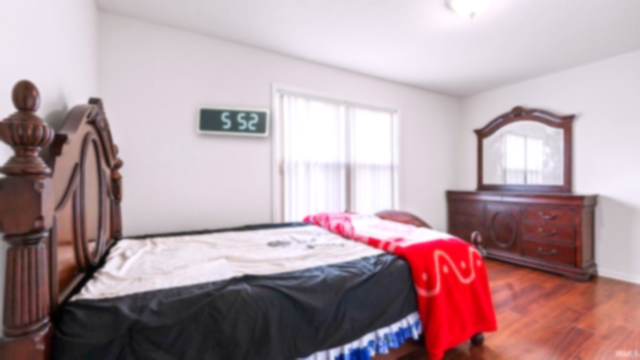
{"hour": 5, "minute": 52}
